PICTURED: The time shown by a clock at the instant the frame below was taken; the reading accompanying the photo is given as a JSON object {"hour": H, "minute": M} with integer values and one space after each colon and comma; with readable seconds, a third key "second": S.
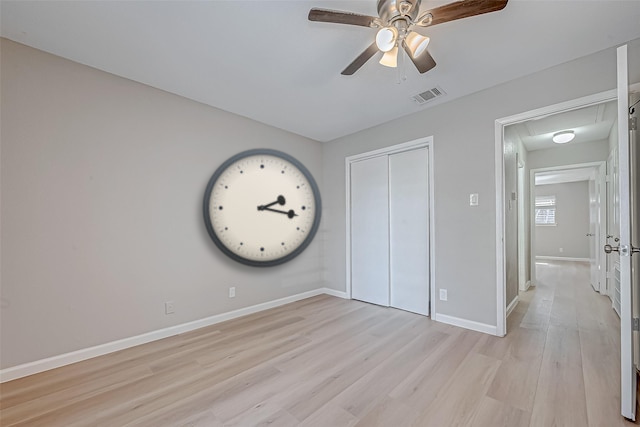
{"hour": 2, "minute": 17}
